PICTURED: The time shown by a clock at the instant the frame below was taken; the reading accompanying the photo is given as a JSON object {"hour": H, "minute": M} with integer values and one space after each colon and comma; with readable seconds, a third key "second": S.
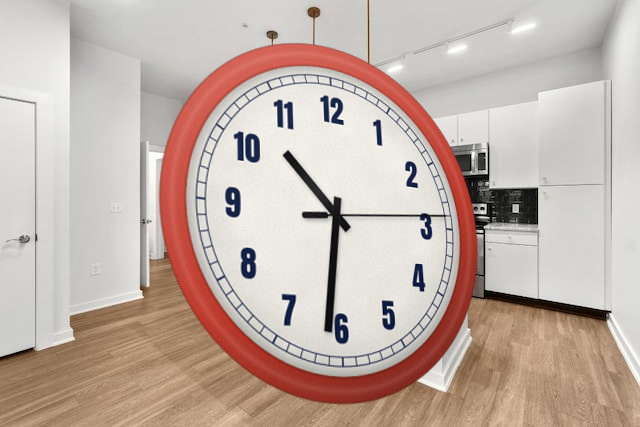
{"hour": 10, "minute": 31, "second": 14}
